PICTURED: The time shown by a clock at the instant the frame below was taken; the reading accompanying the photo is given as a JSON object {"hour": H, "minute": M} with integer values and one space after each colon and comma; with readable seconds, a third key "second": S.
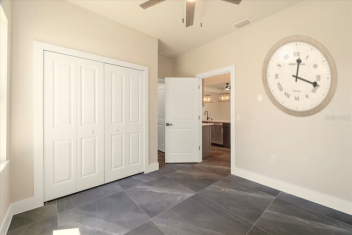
{"hour": 12, "minute": 18}
